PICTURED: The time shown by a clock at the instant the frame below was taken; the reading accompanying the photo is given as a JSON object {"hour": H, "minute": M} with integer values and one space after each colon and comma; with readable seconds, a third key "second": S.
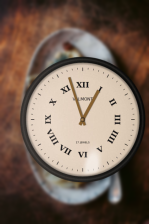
{"hour": 12, "minute": 57}
